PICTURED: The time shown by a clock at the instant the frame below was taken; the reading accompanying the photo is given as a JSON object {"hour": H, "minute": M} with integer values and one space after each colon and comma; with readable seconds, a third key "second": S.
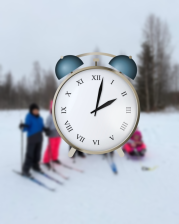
{"hour": 2, "minute": 2}
